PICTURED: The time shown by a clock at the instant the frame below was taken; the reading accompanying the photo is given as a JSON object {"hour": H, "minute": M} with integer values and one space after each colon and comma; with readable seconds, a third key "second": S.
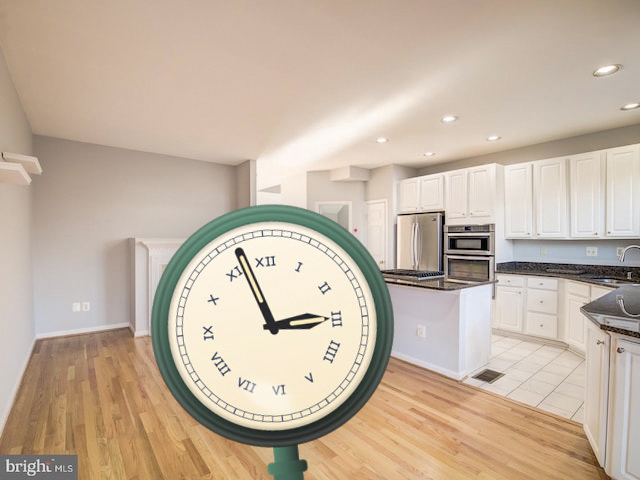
{"hour": 2, "minute": 57}
